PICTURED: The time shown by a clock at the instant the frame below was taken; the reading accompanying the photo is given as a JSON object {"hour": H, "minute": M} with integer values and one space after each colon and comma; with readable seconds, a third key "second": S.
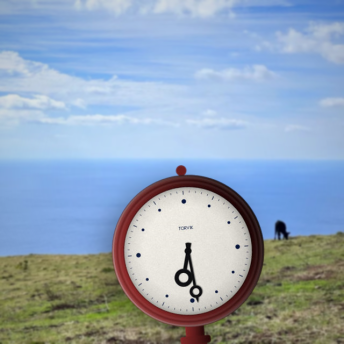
{"hour": 6, "minute": 29}
